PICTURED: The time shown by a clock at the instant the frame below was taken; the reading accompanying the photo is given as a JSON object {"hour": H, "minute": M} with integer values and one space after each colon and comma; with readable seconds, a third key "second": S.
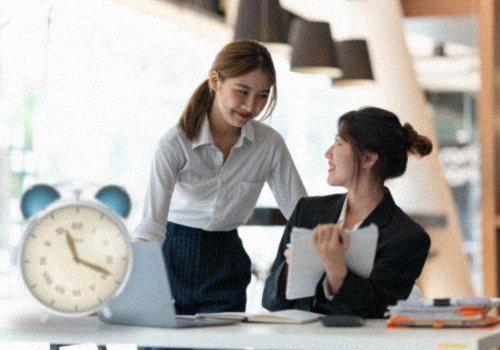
{"hour": 11, "minute": 19}
